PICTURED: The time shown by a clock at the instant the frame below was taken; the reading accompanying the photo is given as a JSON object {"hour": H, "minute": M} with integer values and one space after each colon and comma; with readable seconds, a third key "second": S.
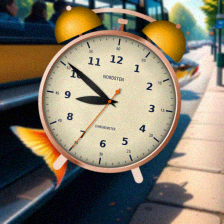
{"hour": 8, "minute": 50, "second": 35}
